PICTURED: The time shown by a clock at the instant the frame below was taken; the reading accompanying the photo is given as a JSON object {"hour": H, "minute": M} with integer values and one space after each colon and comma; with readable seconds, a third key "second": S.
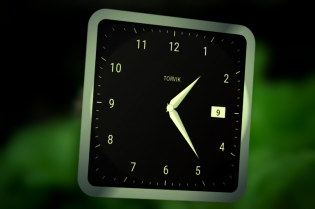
{"hour": 1, "minute": 24}
